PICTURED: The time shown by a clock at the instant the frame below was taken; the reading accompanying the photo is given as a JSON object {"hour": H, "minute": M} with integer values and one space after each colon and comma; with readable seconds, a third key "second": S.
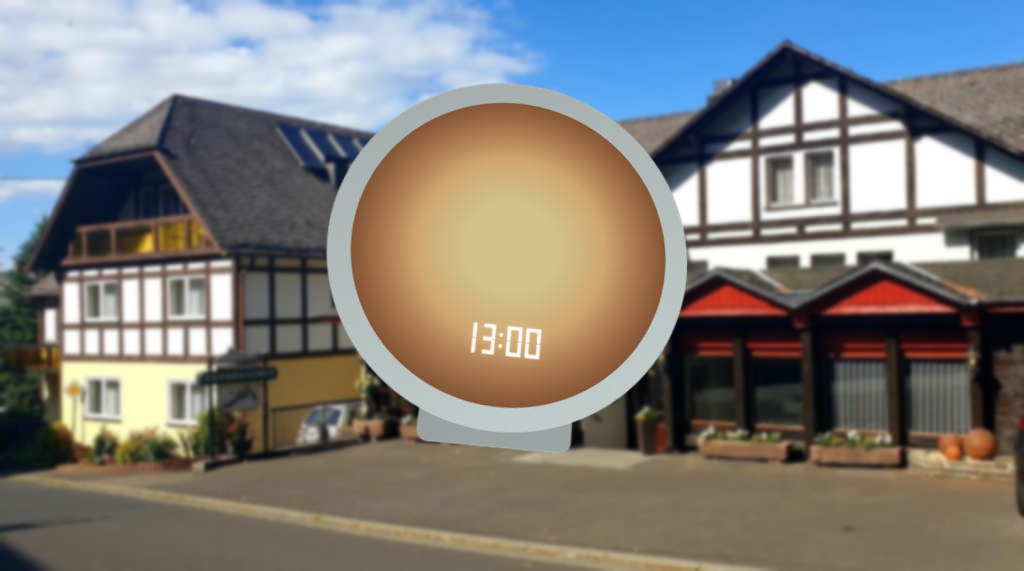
{"hour": 13, "minute": 0}
